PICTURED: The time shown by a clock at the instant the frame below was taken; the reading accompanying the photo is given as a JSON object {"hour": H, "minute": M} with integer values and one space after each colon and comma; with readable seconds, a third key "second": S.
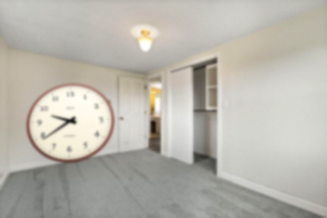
{"hour": 9, "minute": 39}
